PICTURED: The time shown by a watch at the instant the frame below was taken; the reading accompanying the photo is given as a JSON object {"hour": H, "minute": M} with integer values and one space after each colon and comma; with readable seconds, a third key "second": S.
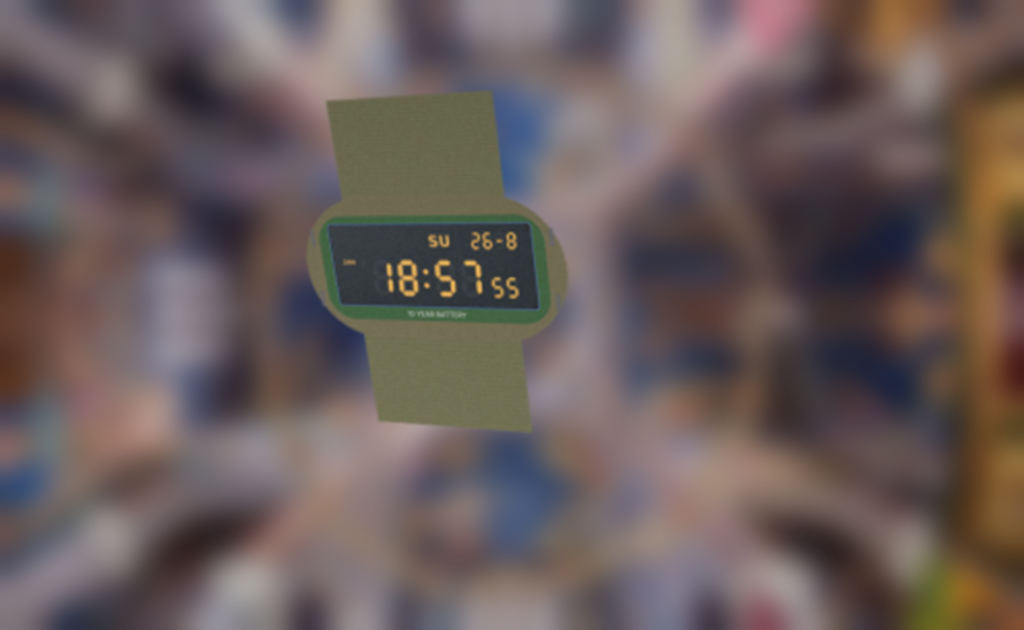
{"hour": 18, "minute": 57, "second": 55}
